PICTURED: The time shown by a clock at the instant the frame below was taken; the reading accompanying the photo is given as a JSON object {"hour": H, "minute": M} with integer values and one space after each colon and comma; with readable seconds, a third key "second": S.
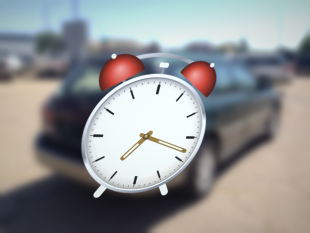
{"hour": 7, "minute": 18}
